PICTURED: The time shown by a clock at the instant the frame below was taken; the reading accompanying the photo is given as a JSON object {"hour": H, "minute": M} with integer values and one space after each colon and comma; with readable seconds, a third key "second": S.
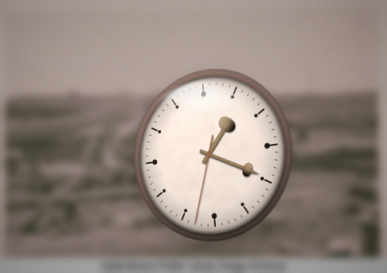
{"hour": 1, "minute": 19, "second": 33}
